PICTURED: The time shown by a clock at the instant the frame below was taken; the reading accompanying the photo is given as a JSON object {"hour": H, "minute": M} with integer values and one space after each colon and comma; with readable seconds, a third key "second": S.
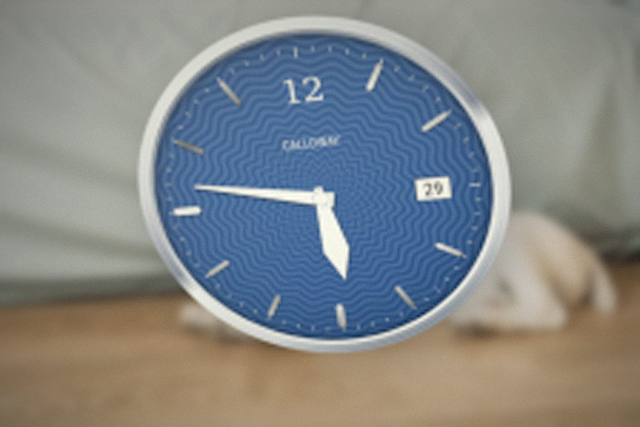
{"hour": 5, "minute": 47}
